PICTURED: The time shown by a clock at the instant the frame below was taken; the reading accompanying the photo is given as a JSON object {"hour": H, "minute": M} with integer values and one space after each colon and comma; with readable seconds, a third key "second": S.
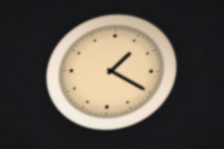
{"hour": 1, "minute": 20}
